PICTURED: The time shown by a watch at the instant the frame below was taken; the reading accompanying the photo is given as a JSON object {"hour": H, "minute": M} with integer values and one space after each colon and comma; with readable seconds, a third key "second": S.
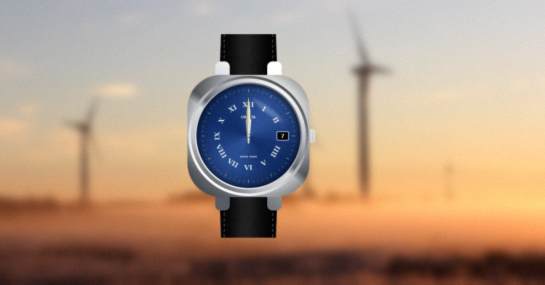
{"hour": 12, "minute": 0}
